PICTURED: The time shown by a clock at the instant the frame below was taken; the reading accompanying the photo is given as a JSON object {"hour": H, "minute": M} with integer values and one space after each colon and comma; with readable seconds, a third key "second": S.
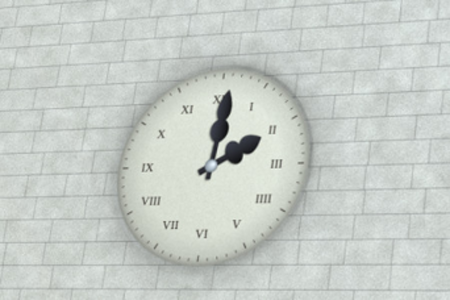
{"hour": 2, "minute": 1}
